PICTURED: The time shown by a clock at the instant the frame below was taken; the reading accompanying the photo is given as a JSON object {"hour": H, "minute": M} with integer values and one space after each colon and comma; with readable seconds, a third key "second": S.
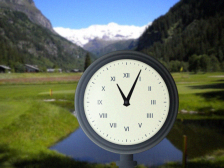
{"hour": 11, "minute": 4}
